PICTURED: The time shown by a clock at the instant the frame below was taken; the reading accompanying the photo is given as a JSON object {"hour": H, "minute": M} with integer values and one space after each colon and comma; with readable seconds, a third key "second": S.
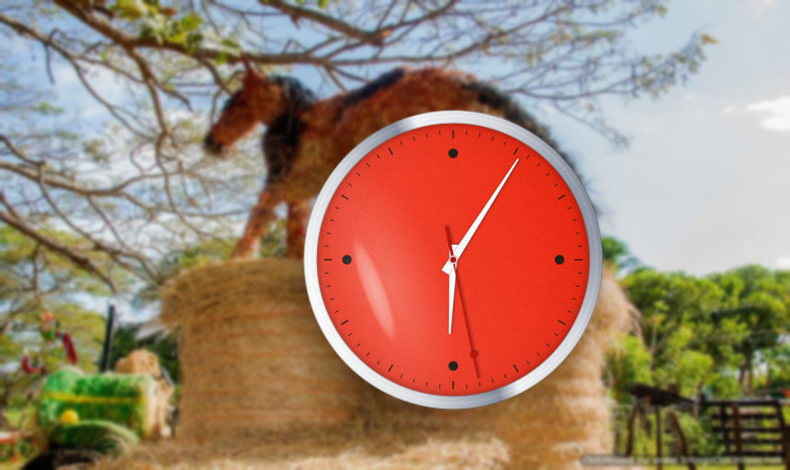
{"hour": 6, "minute": 5, "second": 28}
